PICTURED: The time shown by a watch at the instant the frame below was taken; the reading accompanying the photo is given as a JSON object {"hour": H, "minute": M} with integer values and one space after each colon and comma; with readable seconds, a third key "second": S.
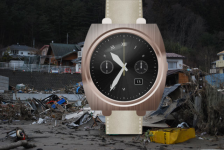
{"hour": 10, "minute": 35}
